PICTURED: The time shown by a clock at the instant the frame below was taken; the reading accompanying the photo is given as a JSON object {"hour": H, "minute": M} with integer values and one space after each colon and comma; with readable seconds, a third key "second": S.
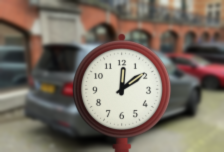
{"hour": 12, "minute": 9}
